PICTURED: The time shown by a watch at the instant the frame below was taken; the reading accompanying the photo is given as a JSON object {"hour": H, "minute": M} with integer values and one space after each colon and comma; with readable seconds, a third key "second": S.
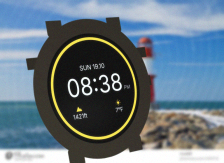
{"hour": 8, "minute": 38}
